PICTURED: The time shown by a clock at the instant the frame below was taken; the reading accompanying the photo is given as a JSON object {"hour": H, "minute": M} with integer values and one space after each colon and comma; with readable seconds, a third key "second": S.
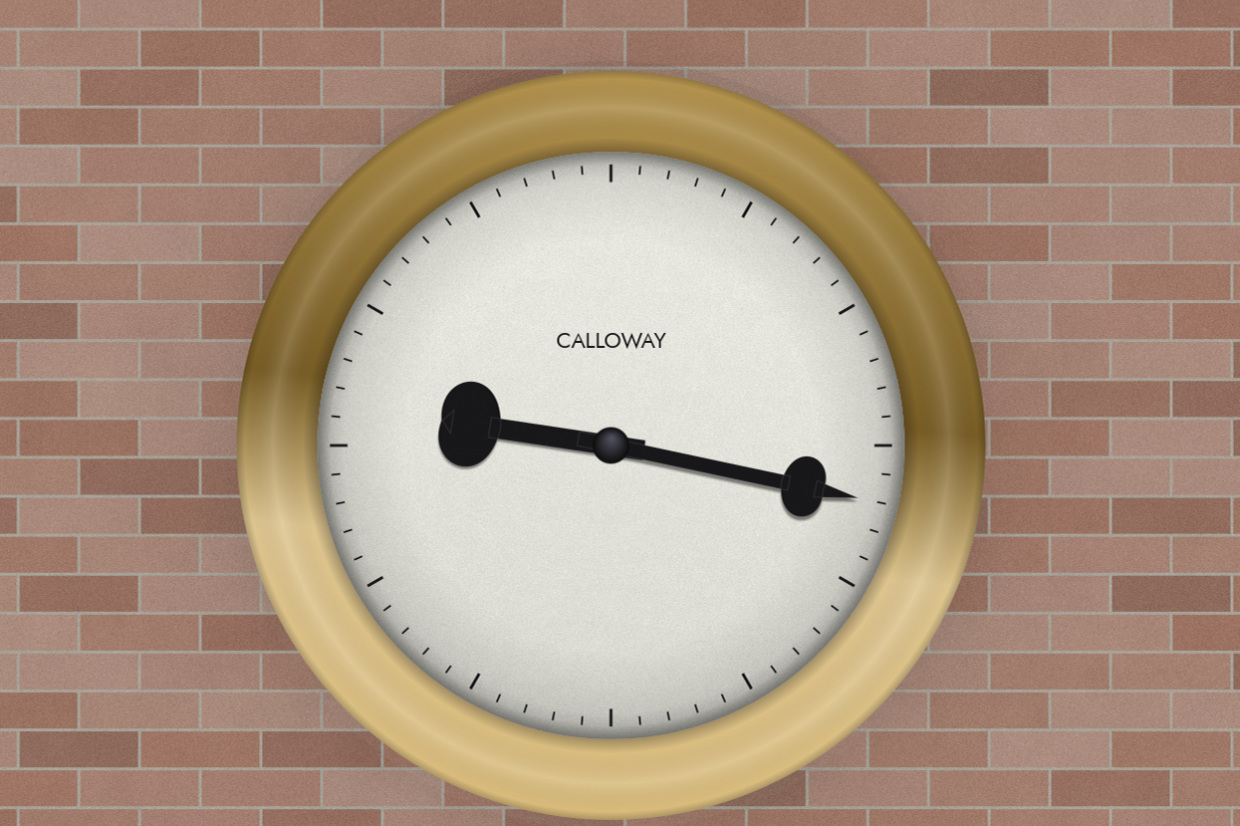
{"hour": 9, "minute": 17}
